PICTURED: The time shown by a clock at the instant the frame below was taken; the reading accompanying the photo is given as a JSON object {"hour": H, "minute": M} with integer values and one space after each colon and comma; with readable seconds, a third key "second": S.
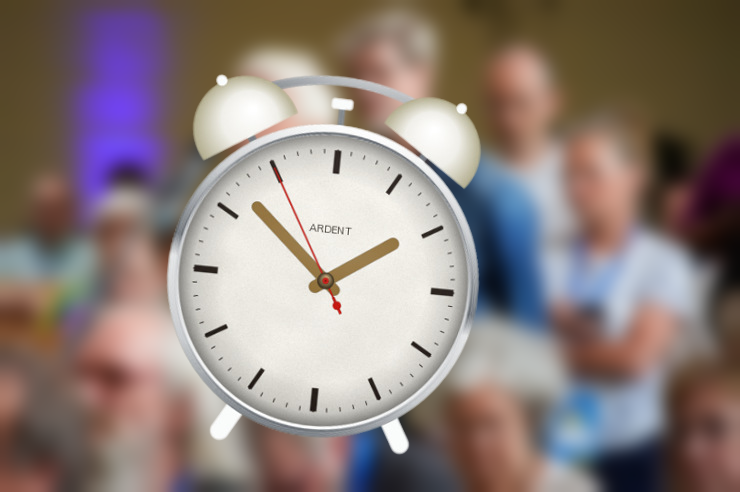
{"hour": 1, "minute": 51, "second": 55}
